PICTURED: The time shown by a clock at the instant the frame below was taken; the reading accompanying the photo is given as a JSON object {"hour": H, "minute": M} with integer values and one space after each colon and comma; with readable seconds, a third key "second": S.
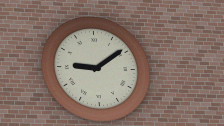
{"hour": 9, "minute": 9}
